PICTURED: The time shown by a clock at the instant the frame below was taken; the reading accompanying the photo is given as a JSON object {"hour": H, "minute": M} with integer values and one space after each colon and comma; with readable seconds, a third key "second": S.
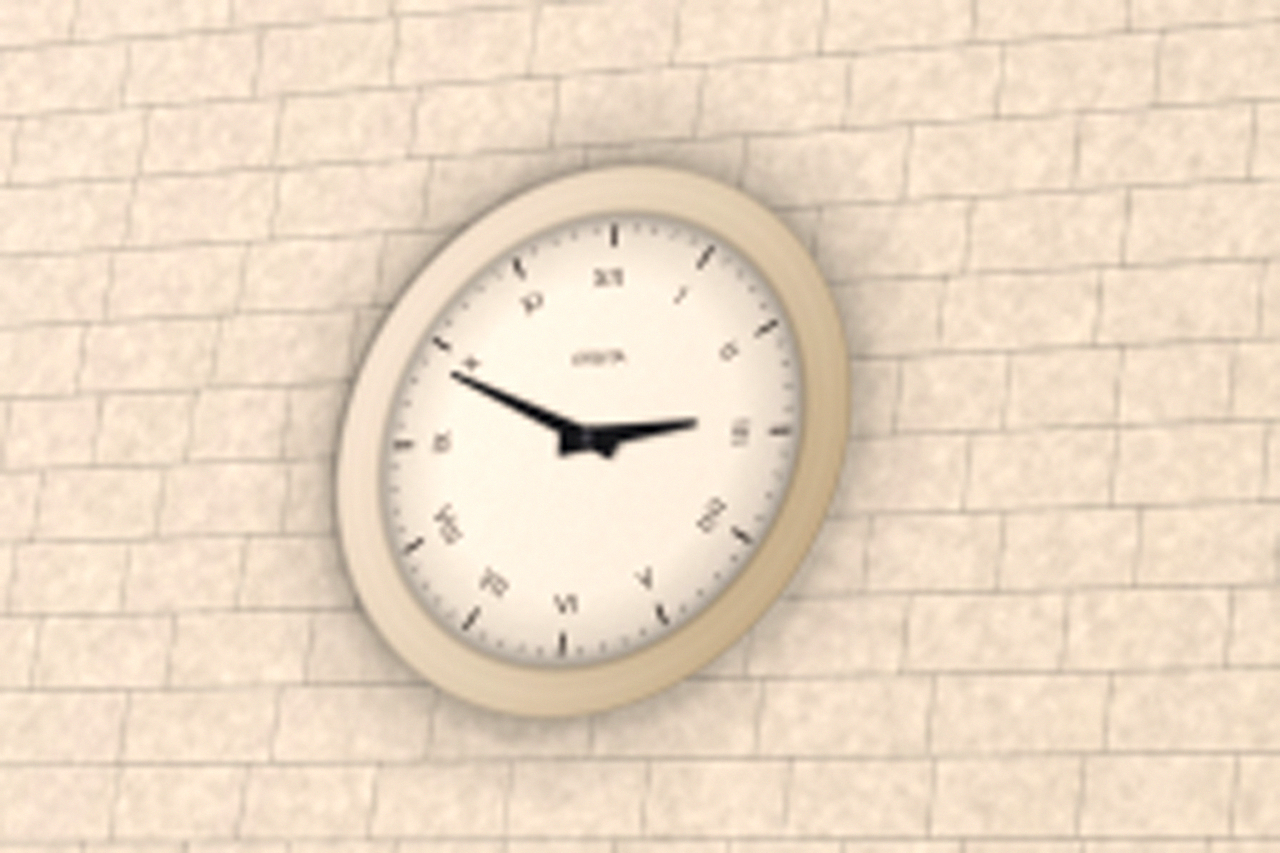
{"hour": 2, "minute": 49}
